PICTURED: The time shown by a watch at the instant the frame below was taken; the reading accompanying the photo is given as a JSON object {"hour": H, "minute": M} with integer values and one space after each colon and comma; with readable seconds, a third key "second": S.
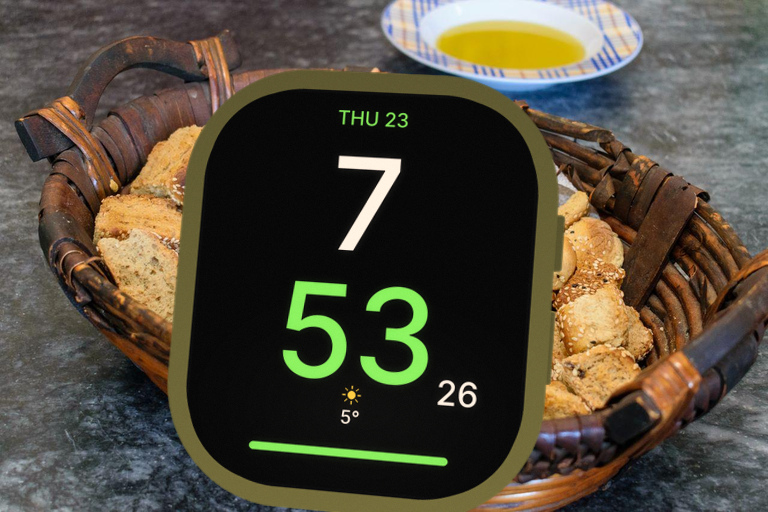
{"hour": 7, "minute": 53, "second": 26}
